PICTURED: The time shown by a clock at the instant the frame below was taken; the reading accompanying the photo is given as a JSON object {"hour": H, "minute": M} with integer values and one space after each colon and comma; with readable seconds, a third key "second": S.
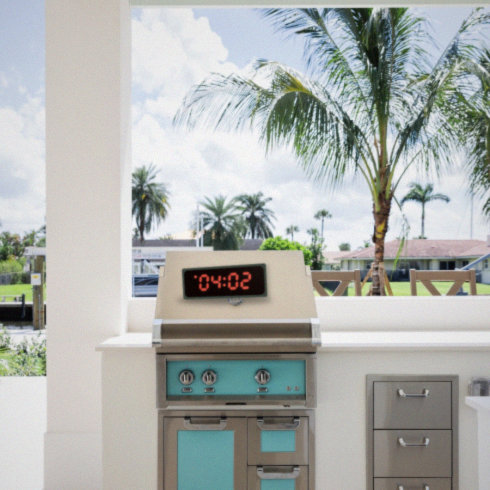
{"hour": 4, "minute": 2}
